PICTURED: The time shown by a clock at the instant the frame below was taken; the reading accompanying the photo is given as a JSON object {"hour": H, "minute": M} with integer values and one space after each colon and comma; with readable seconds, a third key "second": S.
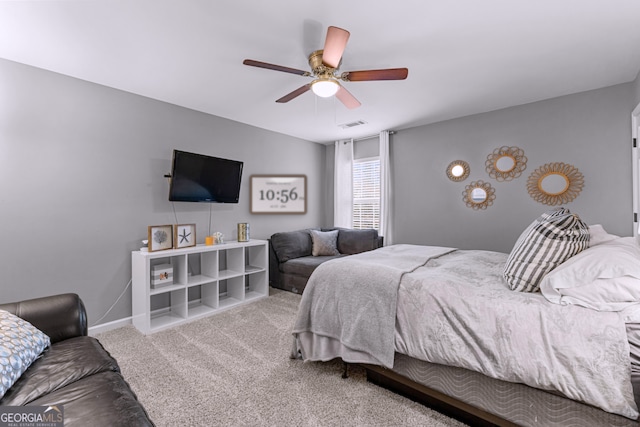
{"hour": 10, "minute": 56}
